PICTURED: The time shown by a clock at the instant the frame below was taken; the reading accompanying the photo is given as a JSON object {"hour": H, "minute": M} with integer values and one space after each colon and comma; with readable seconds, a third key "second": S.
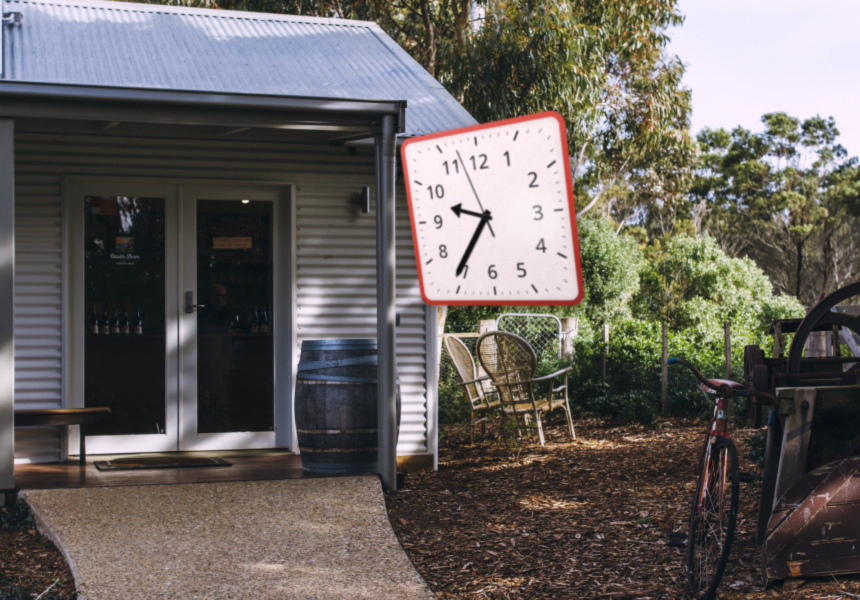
{"hour": 9, "minute": 35, "second": 57}
